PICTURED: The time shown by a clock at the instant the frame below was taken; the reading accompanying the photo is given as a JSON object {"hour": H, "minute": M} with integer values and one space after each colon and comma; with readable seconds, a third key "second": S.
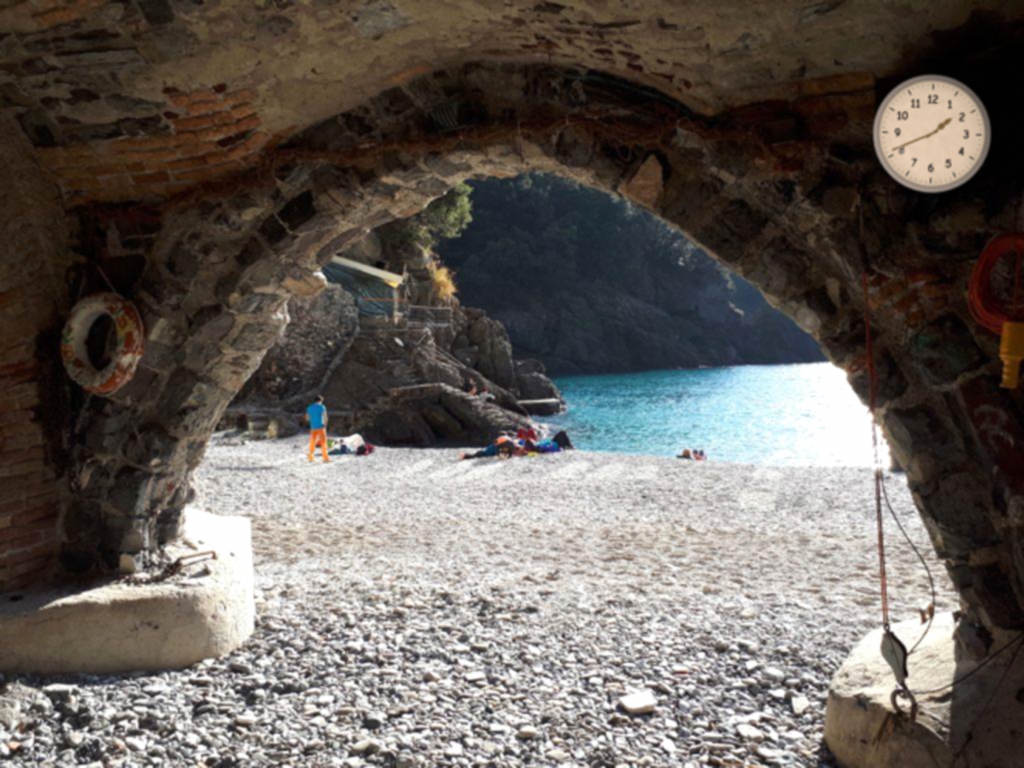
{"hour": 1, "minute": 41}
